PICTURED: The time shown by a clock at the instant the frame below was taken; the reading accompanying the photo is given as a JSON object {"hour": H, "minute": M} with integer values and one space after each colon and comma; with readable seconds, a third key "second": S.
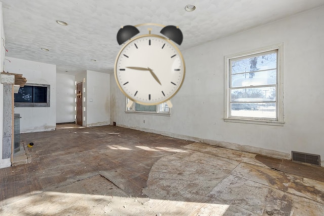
{"hour": 4, "minute": 46}
